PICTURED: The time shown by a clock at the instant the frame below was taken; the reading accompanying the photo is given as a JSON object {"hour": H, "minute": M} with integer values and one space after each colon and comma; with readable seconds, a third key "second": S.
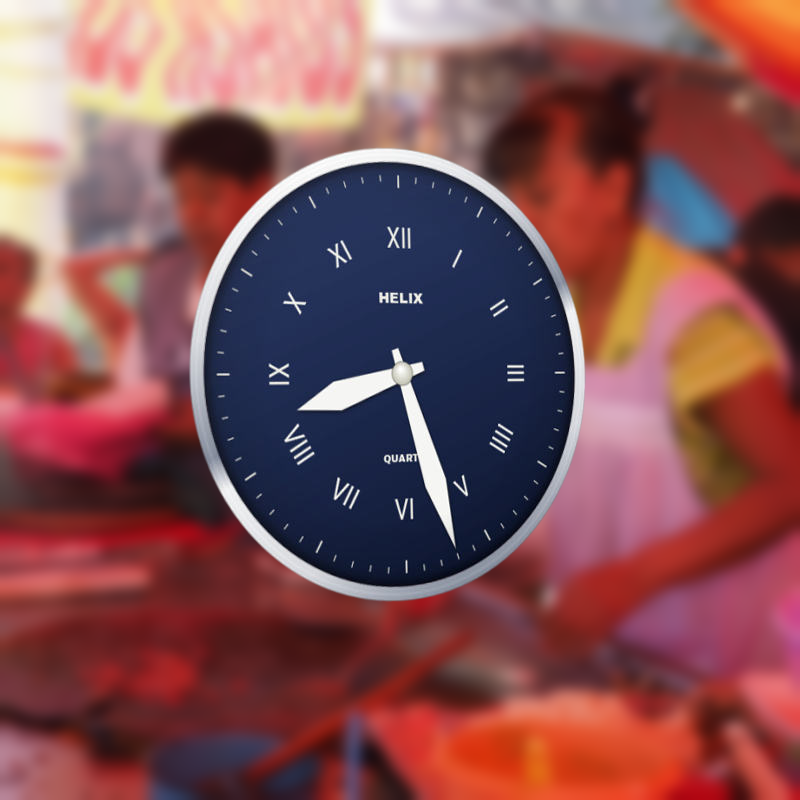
{"hour": 8, "minute": 27}
